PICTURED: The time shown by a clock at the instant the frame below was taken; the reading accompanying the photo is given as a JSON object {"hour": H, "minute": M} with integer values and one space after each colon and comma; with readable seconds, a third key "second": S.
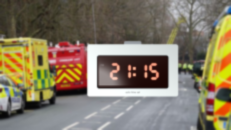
{"hour": 21, "minute": 15}
